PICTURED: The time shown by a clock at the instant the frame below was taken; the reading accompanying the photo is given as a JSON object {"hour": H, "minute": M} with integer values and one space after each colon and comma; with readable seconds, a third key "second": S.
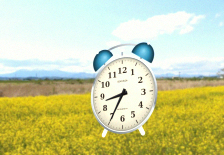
{"hour": 8, "minute": 35}
